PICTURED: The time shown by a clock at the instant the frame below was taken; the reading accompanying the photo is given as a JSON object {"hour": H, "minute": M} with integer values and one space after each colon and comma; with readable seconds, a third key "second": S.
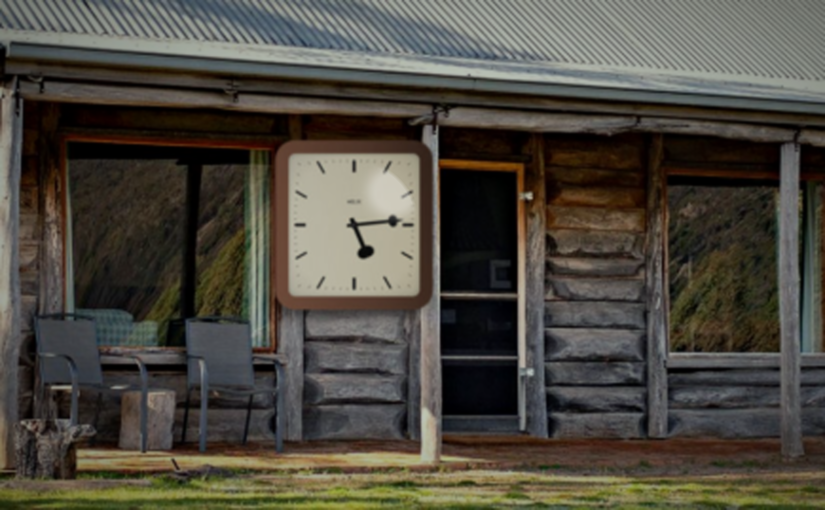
{"hour": 5, "minute": 14}
